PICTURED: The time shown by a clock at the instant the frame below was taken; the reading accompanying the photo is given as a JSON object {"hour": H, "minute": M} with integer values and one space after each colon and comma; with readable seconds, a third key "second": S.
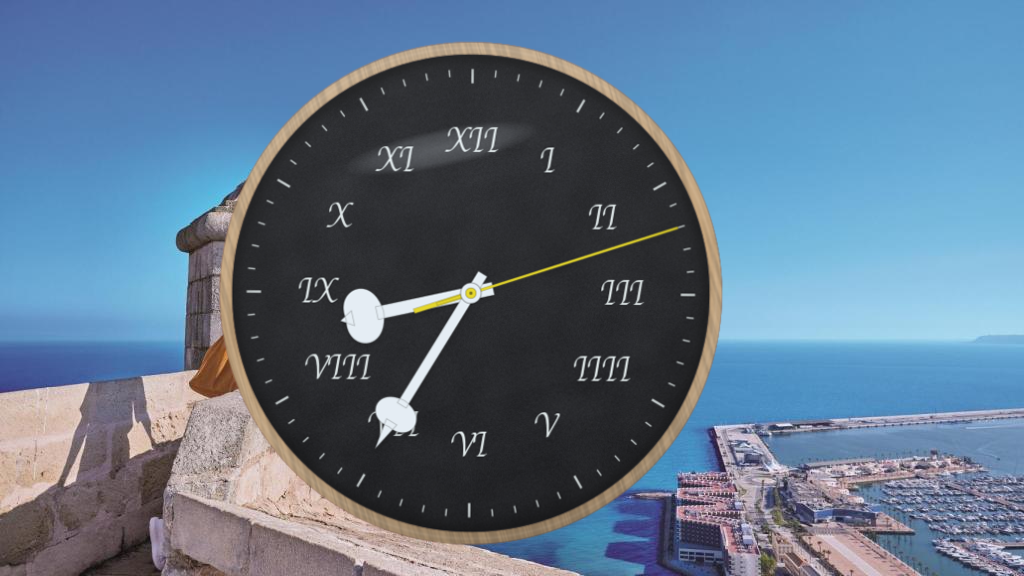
{"hour": 8, "minute": 35, "second": 12}
